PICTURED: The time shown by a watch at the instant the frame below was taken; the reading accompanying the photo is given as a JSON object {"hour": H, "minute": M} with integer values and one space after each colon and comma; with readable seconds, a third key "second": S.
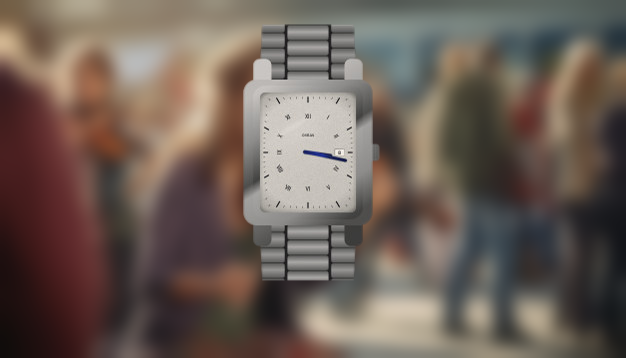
{"hour": 3, "minute": 17}
